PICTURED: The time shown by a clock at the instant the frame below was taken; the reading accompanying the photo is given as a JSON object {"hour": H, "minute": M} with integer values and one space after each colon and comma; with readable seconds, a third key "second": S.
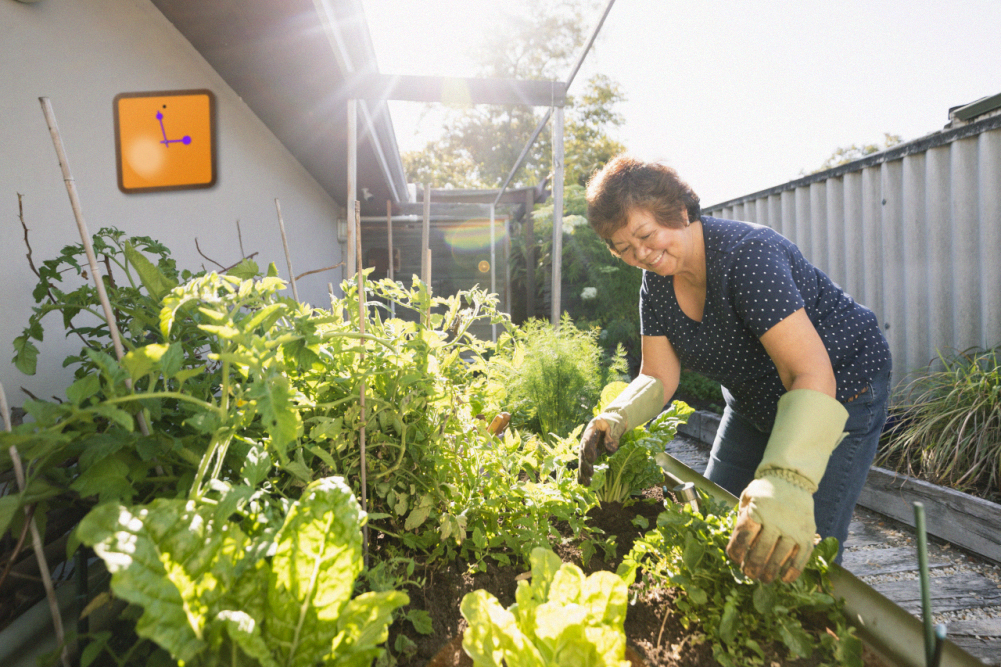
{"hour": 2, "minute": 58}
